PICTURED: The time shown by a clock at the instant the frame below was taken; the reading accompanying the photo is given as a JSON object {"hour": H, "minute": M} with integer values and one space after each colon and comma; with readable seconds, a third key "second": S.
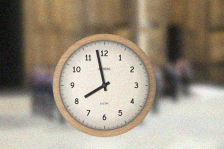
{"hour": 7, "minute": 58}
